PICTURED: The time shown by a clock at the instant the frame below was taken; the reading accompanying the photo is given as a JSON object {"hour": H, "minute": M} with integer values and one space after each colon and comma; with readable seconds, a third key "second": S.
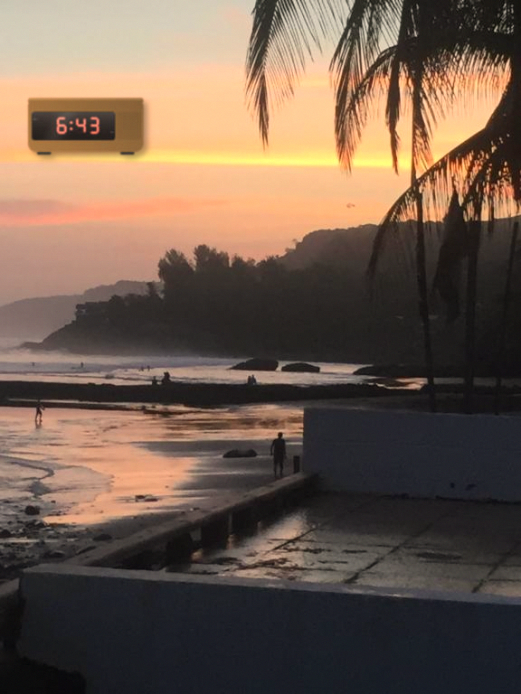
{"hour": 6, "minute": 43}
